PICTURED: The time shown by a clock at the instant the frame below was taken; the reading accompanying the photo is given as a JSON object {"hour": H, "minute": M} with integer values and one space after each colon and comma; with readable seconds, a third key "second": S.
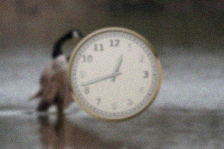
{"hour": 12, "minute": 42}
